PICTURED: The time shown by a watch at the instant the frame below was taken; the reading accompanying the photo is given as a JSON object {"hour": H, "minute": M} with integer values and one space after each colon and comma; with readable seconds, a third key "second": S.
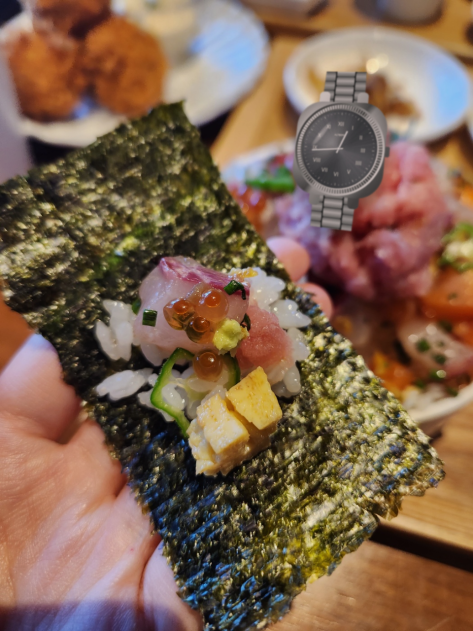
{"hour": 12, "minute": 44}
